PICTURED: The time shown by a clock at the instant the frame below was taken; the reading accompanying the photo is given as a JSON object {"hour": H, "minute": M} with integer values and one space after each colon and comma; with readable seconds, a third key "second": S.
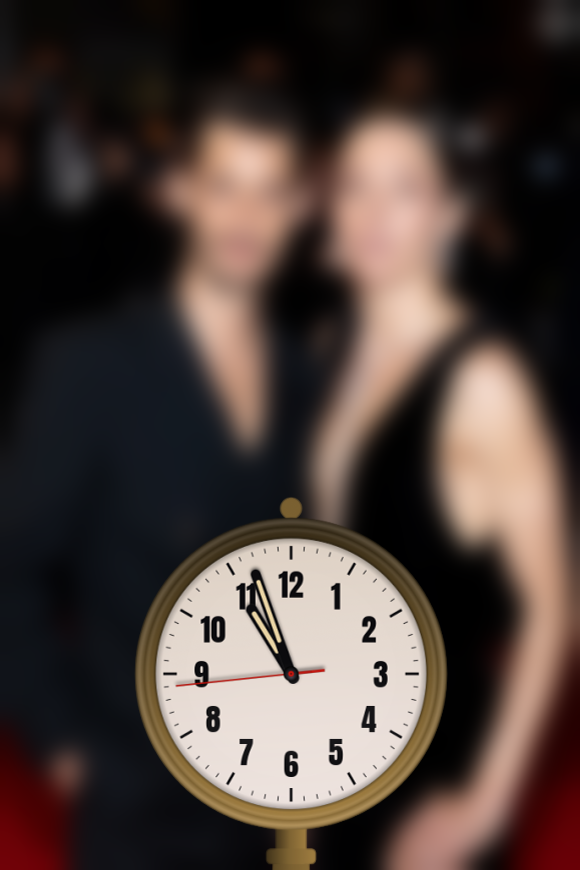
{"hour": 10, "minute": 56, "second": 44}
